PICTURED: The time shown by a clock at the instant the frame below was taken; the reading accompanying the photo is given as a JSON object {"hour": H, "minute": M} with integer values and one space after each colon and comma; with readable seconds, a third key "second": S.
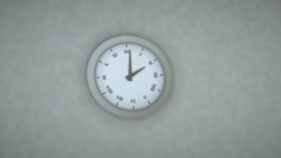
{"hour": 2, "minute": 1}
